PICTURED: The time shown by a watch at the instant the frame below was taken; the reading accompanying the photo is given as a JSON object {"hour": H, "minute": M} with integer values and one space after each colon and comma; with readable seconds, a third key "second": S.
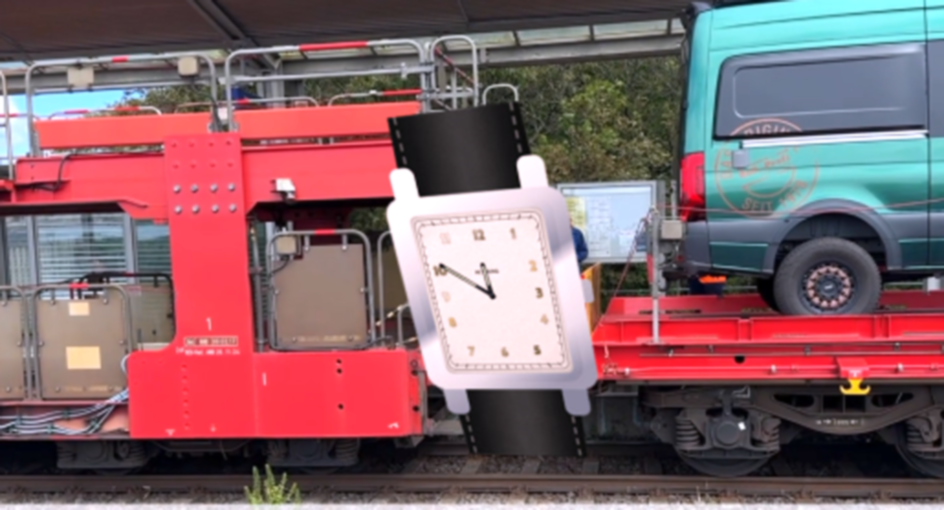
{"hour": 11, "minute": 51}
